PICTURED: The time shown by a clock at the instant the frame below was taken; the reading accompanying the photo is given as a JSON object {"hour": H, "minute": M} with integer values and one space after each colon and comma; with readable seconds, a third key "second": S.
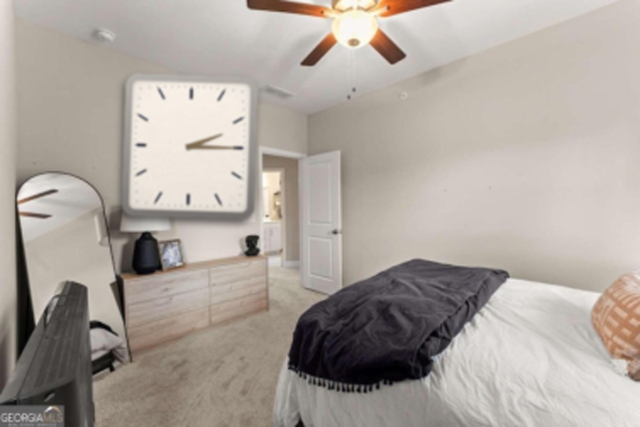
{"hour": 2, "minute": 15}
